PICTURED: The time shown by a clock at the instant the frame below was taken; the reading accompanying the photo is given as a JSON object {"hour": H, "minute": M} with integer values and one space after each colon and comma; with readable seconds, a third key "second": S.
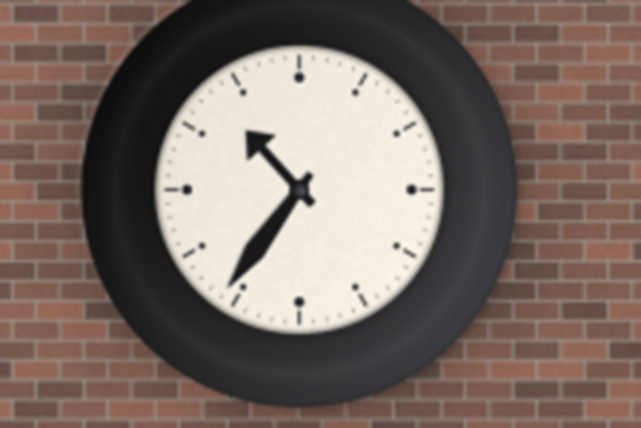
{"hour": 10, "minute": 36}
